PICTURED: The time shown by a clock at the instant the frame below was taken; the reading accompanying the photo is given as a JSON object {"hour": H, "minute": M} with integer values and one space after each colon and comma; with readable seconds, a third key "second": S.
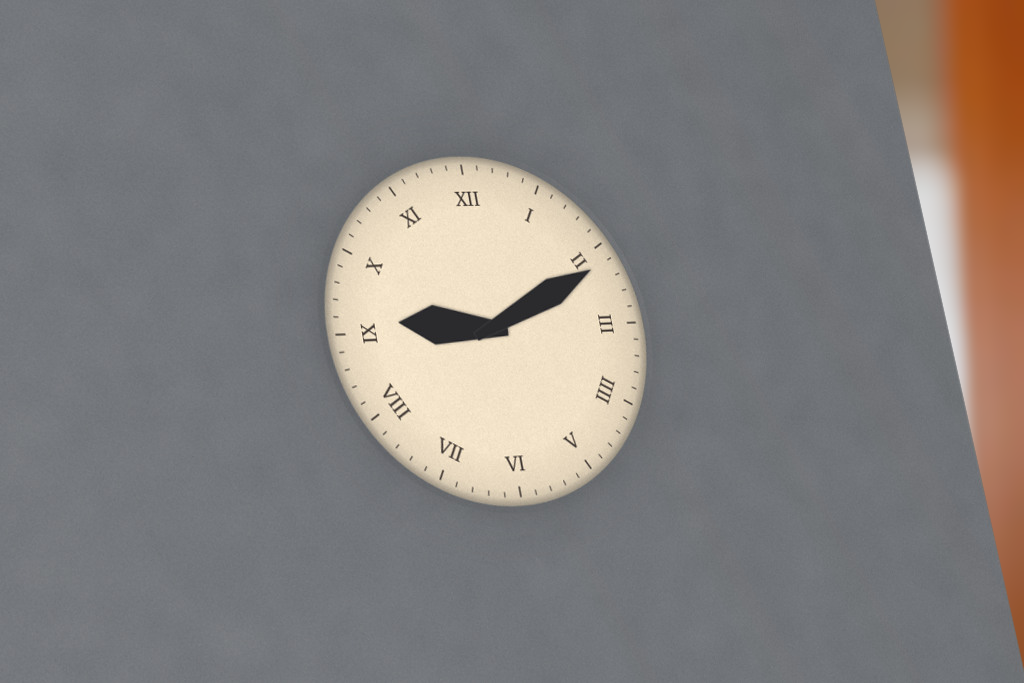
{"hour": 9, "minute": 11}
